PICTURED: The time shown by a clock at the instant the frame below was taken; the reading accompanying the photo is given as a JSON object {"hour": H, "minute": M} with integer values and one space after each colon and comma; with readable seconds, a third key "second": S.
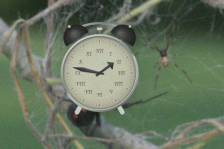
{"hour": 1, "minute": 47}
